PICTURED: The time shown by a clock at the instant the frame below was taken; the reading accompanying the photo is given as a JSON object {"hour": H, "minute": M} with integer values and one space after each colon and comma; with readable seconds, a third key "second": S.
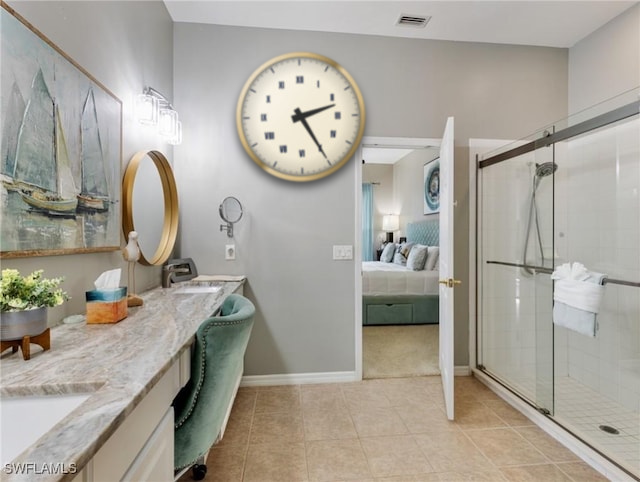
{"hour": 2, "minute": 25}
